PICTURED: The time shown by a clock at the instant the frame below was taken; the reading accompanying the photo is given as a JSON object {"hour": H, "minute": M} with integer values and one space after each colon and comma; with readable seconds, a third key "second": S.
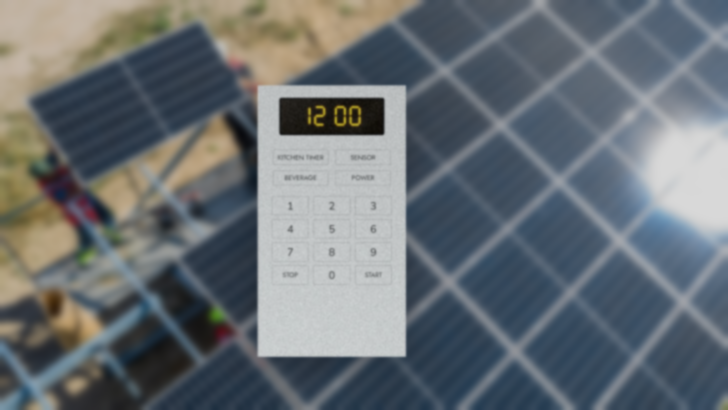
{"hour": 12, "minute": 0}
